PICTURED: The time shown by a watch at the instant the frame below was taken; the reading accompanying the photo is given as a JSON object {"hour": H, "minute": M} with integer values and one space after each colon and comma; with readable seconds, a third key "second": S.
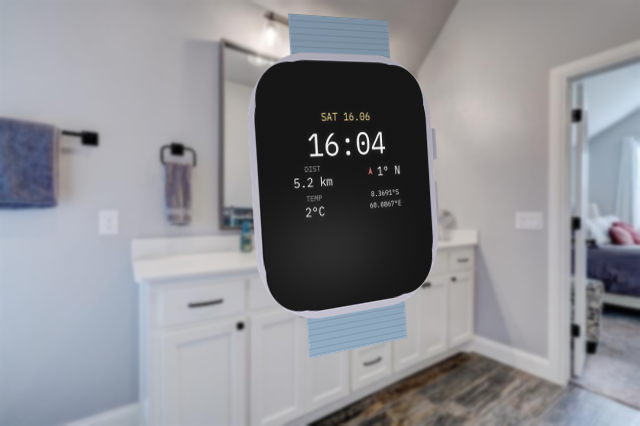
{"hour": 16, "minute": 4}
